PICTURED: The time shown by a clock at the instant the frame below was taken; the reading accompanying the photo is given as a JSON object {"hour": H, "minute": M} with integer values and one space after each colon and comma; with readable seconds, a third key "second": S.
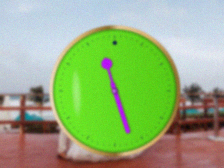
{"hour": 11, "minute": 27}
